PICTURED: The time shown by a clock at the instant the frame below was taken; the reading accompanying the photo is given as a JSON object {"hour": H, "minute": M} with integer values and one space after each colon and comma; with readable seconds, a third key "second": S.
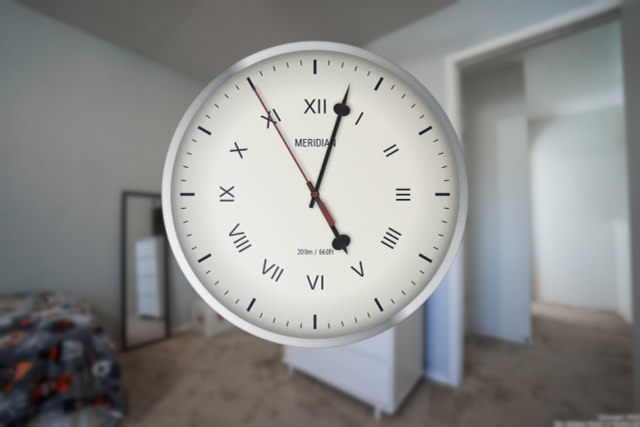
{"hour": 5, "minute": 2, "second": 55}
